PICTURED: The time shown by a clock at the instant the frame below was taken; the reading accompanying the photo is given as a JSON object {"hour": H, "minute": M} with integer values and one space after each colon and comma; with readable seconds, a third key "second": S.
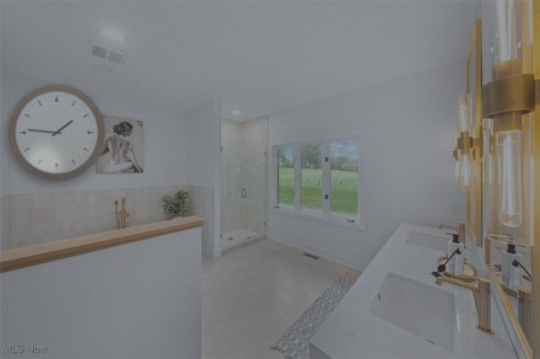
{"hour": 1, "minute": 46}
